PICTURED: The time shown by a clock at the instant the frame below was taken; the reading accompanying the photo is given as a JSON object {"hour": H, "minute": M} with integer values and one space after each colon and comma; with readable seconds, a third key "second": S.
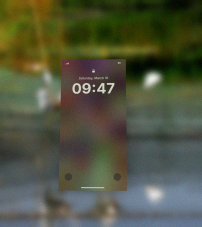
{"hour": 9, "minute": 47}
